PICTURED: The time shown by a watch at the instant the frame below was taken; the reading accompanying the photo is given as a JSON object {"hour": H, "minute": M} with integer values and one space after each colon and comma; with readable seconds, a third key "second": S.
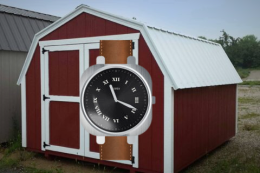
{"hour": 11, "minute": 19}
